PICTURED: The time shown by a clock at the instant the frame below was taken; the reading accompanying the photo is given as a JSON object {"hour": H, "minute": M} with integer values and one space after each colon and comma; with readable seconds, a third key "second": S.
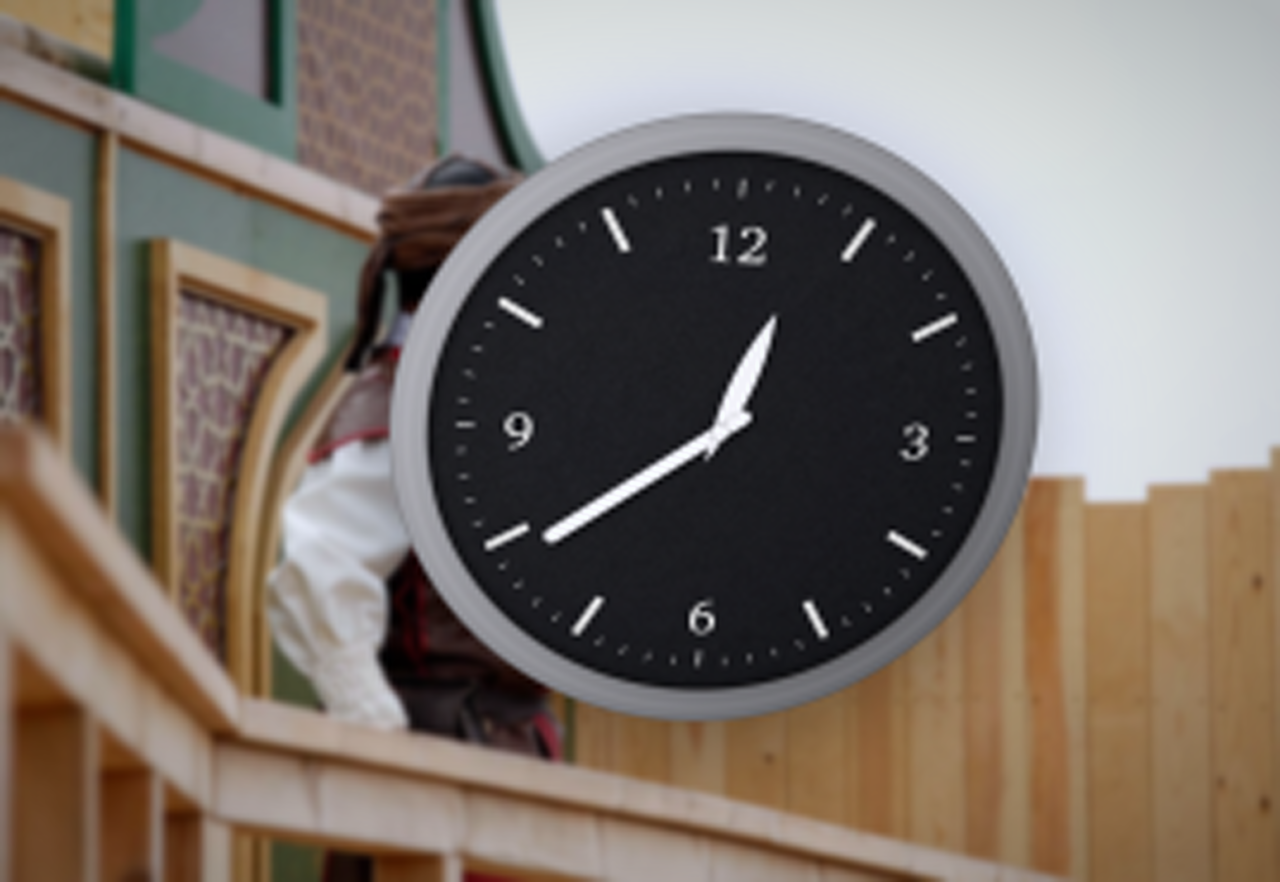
{"hour": 12, "minute": 39}
